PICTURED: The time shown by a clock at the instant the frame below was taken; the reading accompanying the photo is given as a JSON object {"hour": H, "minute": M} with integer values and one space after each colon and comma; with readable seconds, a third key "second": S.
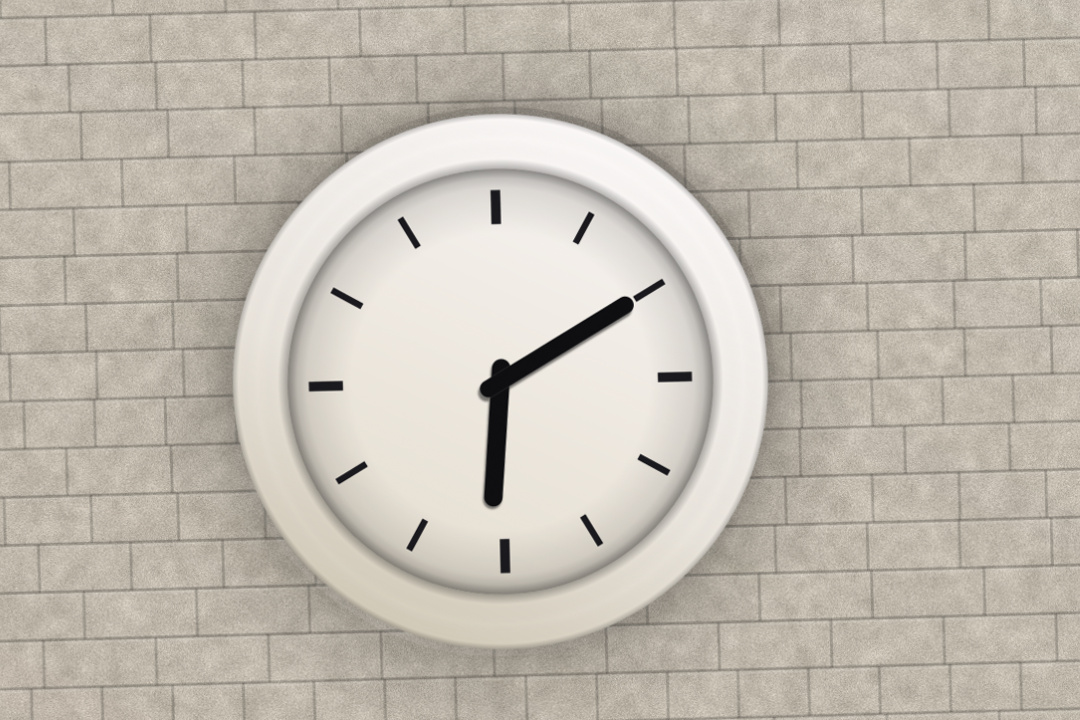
{"hour": 6, "minute": 10}
